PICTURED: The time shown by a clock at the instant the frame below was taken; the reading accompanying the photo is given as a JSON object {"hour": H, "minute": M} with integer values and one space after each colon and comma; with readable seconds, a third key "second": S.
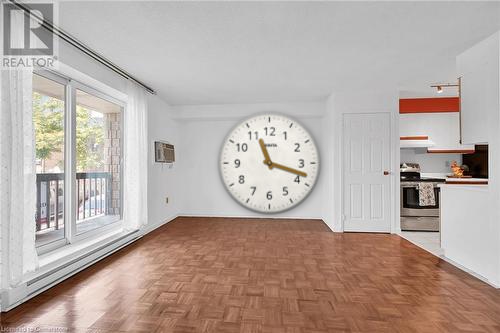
{"hour": 11, "minute": 18}
